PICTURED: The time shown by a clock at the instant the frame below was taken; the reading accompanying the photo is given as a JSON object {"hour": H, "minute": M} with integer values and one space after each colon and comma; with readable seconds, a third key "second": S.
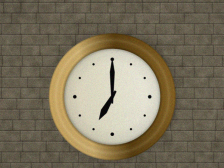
{"hour": 7, "minute": 0}
